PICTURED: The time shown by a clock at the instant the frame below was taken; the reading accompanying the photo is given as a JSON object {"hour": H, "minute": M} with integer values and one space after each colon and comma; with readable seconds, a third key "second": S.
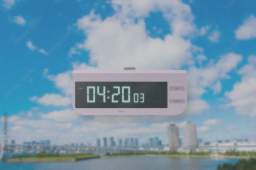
{"hour": 4, "minute": 20, "second": 3}
